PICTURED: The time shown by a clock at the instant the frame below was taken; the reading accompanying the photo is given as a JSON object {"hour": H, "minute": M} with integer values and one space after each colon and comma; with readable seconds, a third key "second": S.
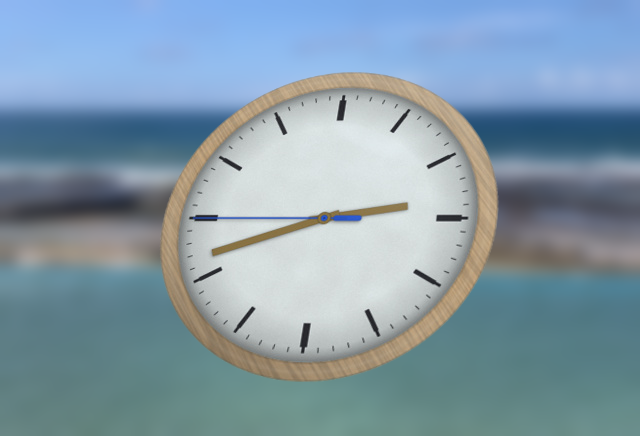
{"hour": 2, "minute": 41, "second": 45}
